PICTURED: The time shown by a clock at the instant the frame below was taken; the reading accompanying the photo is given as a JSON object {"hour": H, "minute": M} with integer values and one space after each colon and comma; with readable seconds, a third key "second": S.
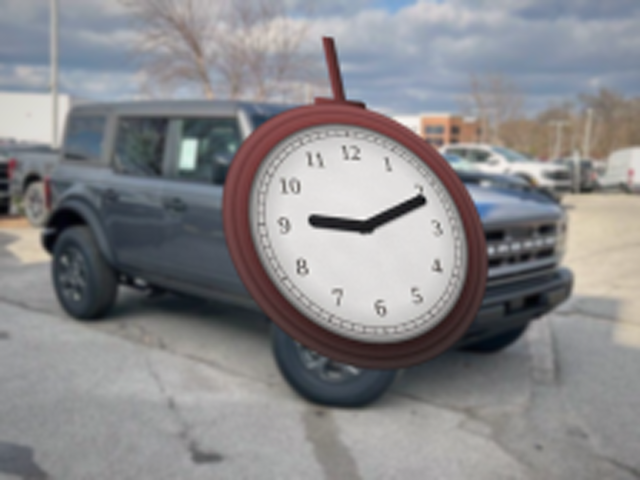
{"hour": 9, "minute": 11}
